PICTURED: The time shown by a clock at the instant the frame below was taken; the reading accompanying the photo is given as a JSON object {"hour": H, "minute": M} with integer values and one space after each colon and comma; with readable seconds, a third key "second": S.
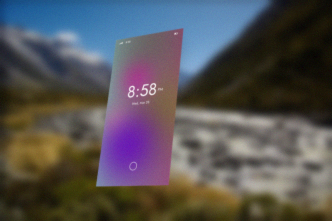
{"hour": 8, "minute": 58}
